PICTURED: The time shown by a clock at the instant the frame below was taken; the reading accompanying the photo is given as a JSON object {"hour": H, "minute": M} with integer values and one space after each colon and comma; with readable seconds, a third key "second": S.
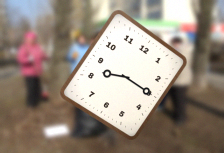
{"hour": 8, "minute": 15}
